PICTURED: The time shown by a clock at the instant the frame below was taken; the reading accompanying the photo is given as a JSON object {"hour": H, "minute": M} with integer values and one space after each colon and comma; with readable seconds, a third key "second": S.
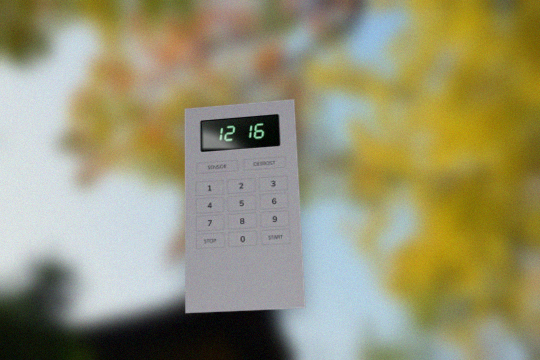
{"hour": 12, "minute": 16}
